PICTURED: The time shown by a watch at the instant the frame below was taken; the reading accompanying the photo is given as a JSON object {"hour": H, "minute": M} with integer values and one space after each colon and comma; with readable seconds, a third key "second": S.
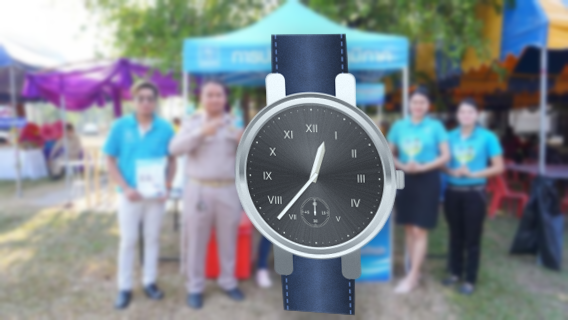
{"hour": 12, "minute": 37}
